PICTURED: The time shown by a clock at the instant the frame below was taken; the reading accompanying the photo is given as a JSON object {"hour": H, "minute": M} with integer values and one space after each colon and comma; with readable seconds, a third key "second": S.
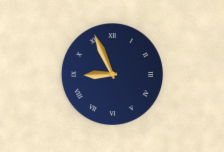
{"hour": 8, "minute": 56}
